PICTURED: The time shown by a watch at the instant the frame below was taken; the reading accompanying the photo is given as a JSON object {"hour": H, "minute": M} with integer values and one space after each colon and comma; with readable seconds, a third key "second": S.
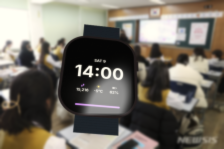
{"hour": 14, "minute": 0}
